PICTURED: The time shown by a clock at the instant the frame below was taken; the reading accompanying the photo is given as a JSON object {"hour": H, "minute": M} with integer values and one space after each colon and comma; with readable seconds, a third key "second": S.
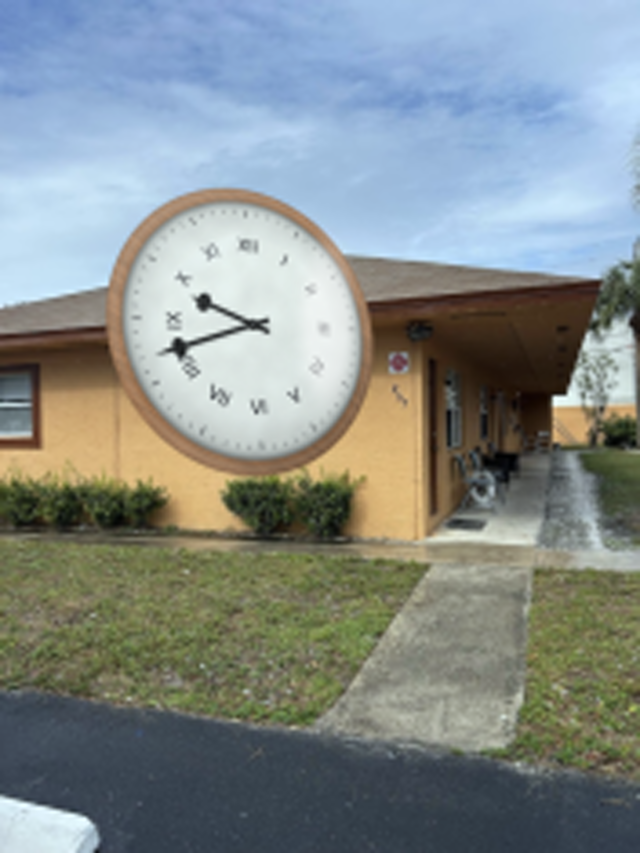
{"hour": 9, "minute": 42}
